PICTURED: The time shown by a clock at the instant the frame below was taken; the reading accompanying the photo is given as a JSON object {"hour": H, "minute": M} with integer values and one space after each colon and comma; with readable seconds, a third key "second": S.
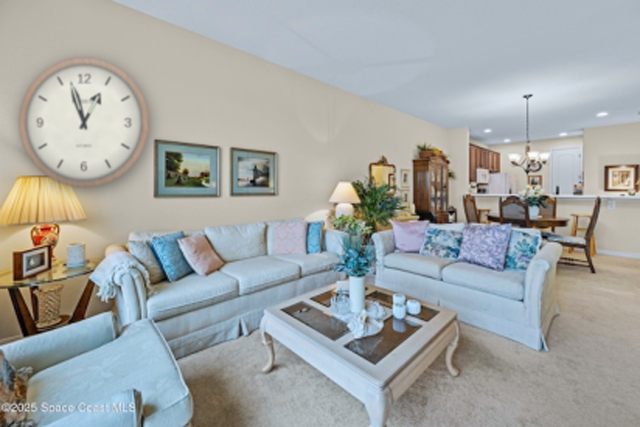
{"hour": 12, "minute": 57}
